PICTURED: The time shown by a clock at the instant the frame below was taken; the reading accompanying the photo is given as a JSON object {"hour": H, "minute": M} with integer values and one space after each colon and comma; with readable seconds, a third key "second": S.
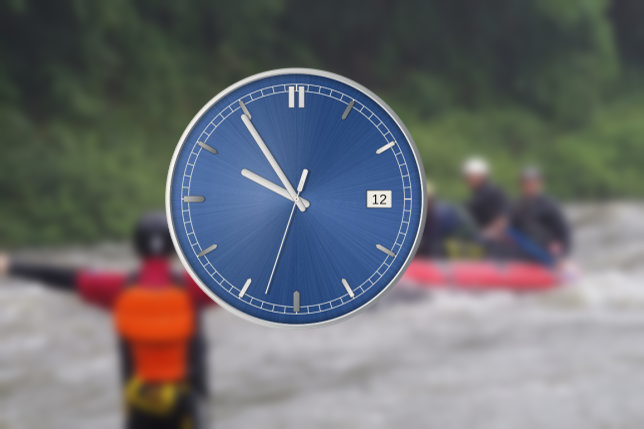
{"hour": 9, "minute": 54, "second": 33}
